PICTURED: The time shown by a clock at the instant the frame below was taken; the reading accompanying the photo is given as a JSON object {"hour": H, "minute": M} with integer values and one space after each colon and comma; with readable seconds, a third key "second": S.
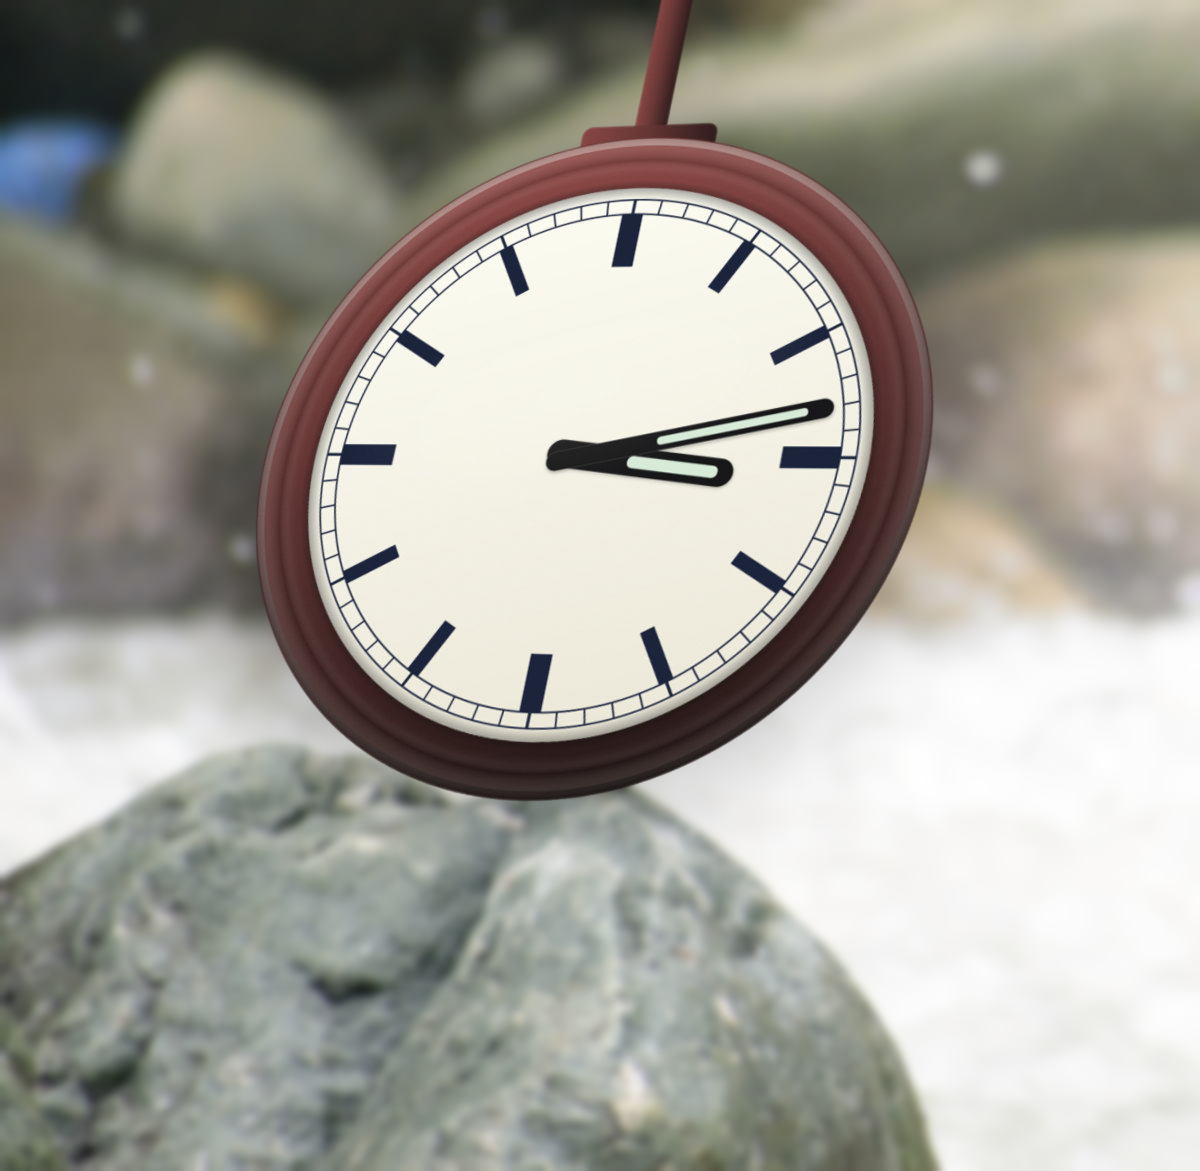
{"hour": 3, "minute": 13}
